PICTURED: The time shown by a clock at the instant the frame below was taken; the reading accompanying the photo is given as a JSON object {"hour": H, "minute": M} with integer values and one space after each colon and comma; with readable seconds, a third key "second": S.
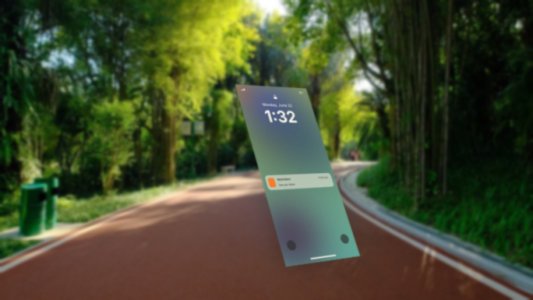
{"hour": 1, "minute": 32}
